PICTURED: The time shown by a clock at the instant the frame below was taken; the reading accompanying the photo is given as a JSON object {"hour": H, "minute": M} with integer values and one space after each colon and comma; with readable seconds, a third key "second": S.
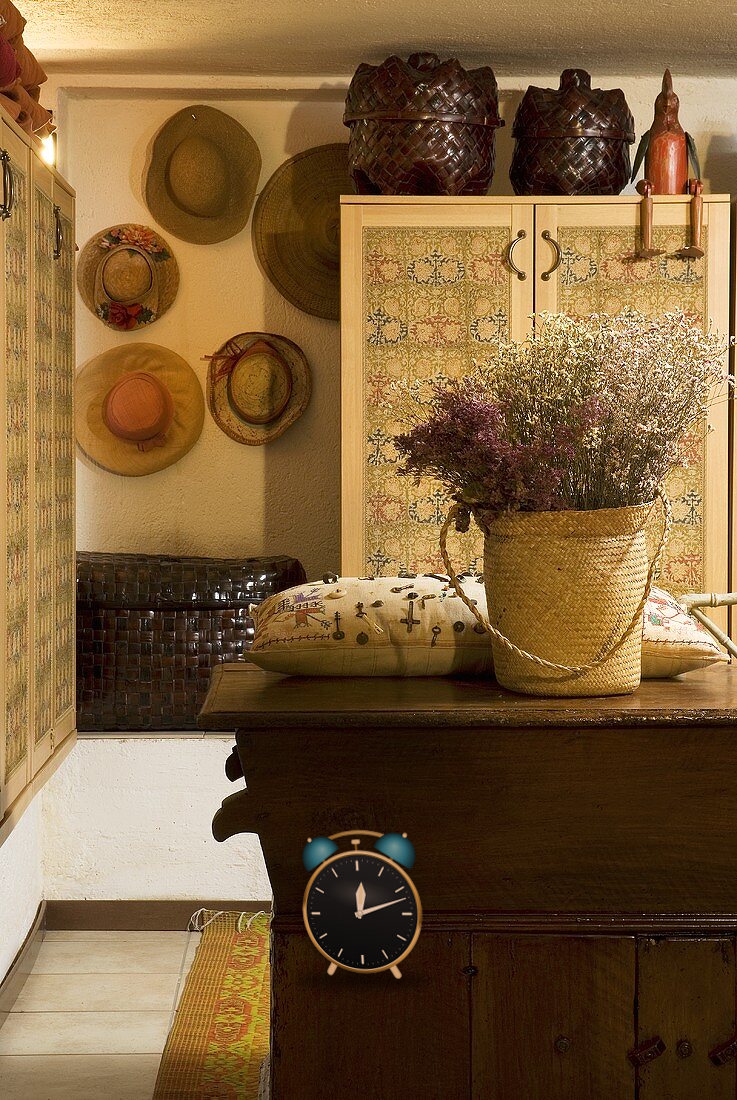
{"hour": 12, "minute": 12}
